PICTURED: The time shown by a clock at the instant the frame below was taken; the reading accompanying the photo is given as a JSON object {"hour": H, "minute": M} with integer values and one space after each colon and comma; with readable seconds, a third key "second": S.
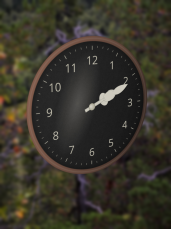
{"hour": 2, "minute": 11}
